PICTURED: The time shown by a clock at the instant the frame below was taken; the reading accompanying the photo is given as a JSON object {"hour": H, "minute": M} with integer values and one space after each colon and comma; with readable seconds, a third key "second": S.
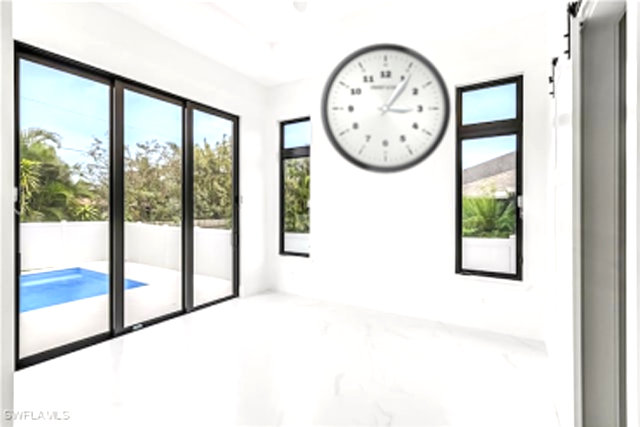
{"hour": 3, "minute": 6}
